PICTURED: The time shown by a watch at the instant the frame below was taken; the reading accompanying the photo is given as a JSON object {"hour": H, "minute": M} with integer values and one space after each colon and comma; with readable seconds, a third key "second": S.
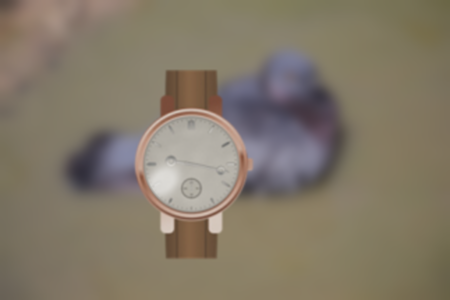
{"hour": 9, "minute": 17}
